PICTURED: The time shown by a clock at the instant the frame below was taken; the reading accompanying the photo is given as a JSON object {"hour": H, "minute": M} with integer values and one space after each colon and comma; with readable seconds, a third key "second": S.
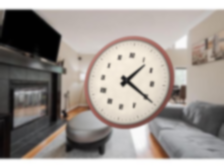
{"hour": 1, "minute": 20}
